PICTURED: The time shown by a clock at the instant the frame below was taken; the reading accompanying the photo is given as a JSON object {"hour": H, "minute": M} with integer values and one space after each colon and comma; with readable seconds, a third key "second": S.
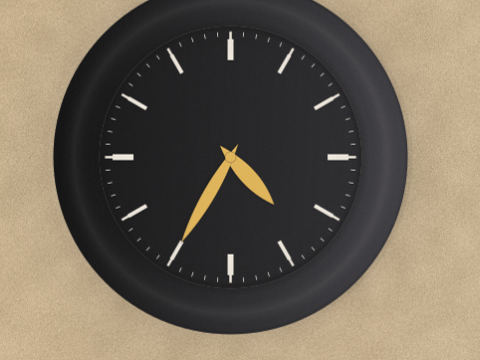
{"hour": 4, "minute": 35}
